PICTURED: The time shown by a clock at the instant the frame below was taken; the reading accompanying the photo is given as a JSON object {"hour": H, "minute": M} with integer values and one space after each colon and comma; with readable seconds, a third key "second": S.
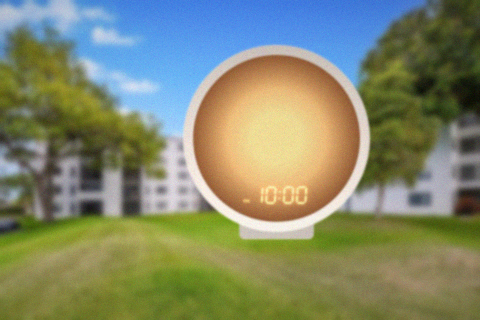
{"hour": 10, "minute": 0}
